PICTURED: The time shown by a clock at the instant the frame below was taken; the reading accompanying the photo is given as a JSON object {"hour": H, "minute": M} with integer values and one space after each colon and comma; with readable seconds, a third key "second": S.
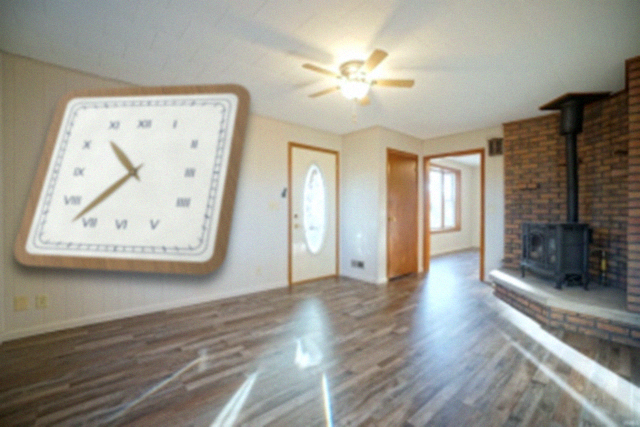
{"hour": 10, "minute": 37}
